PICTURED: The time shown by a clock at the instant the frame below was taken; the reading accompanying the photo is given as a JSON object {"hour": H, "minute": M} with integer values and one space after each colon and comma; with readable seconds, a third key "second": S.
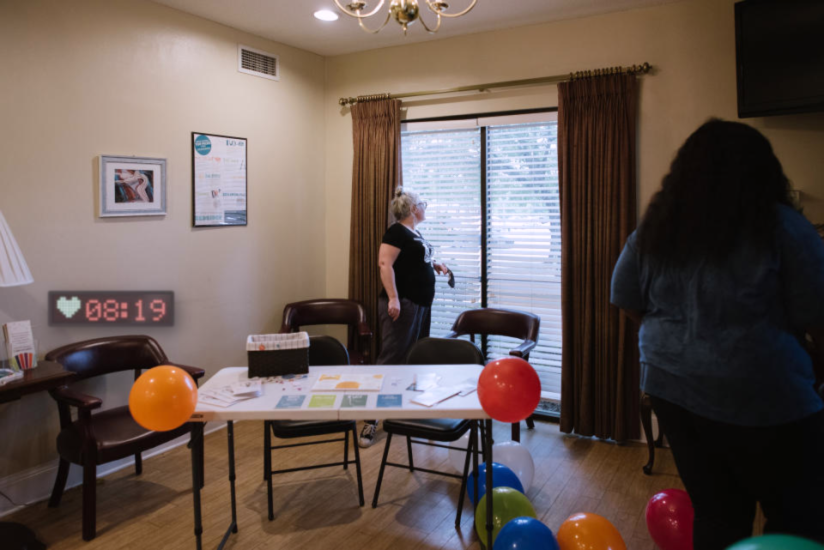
{"hour": 8, "minute": 19}
